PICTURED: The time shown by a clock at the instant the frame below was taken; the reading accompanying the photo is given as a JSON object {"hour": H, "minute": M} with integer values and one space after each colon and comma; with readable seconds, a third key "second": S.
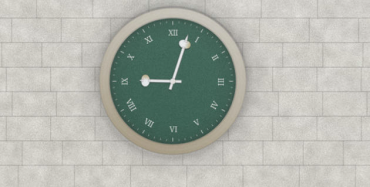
{"hour": 9, "minute": 3}
